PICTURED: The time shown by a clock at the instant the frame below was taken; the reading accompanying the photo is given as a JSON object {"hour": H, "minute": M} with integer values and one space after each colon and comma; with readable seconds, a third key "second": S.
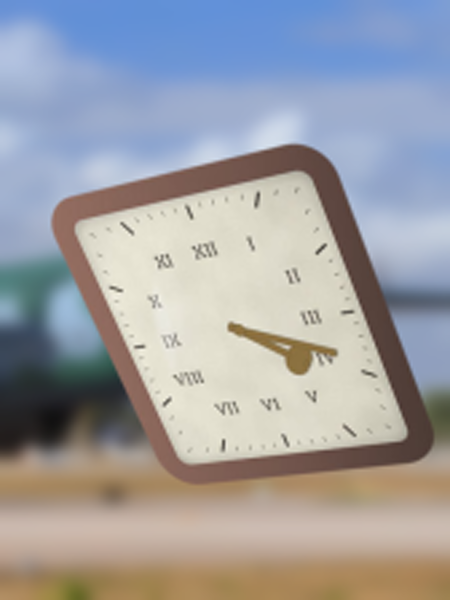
{"hour": 4, "minute": 19}
